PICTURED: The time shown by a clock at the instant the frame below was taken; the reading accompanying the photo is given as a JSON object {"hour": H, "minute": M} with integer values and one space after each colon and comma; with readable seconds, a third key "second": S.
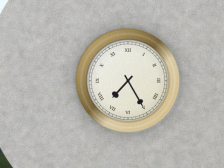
{"hour": 7, "minute": 25}
